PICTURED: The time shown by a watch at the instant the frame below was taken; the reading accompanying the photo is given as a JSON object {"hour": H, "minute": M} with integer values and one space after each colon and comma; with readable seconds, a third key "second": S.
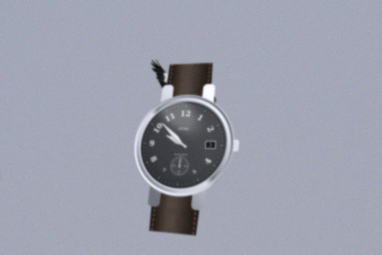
{"hour": 9, "minute": 52}
